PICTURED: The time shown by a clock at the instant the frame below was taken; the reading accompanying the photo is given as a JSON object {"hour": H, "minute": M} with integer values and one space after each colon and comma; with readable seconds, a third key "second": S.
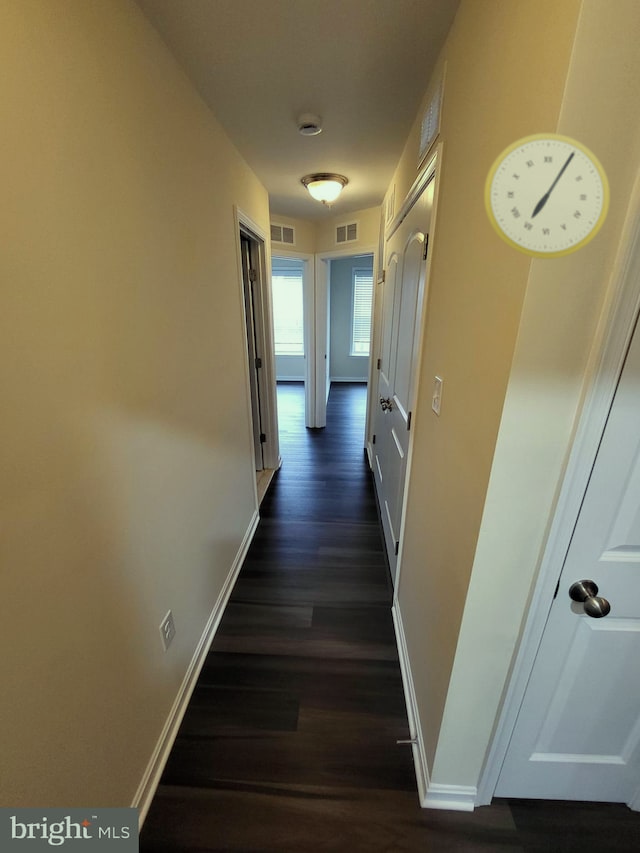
{"hour": 7, "minute": 5}
